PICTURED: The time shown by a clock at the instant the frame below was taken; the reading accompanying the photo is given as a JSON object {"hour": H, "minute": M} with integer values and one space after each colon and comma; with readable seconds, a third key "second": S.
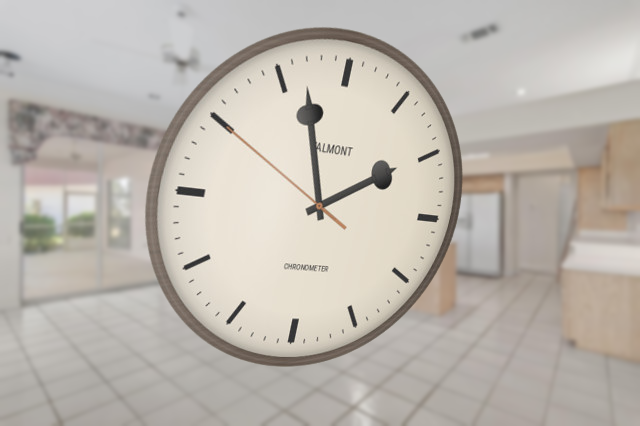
{"hour": 1, "minute": 56, "second": 50}
